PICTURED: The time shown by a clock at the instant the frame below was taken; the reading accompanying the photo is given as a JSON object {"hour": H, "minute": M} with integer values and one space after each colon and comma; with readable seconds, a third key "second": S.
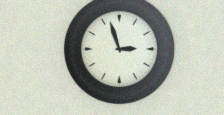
{"hour": 2, "minute": 57}
